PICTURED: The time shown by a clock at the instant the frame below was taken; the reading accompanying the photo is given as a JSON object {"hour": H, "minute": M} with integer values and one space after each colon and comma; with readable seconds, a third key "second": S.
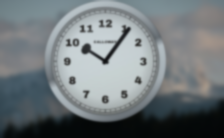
{"hour": 10, "minute": 6}
